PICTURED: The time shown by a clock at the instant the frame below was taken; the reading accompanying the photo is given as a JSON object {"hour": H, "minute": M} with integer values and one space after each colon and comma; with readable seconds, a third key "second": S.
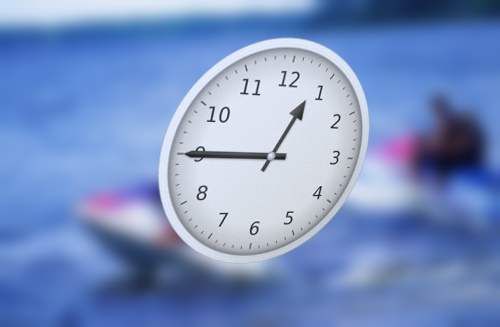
{"hour": 12, "minute": 45}
